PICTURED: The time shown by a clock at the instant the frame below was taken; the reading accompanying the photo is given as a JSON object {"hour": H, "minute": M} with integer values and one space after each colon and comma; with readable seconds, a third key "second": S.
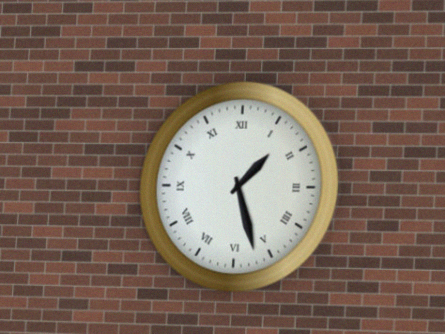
{"hour": 1, "minute": 27}
